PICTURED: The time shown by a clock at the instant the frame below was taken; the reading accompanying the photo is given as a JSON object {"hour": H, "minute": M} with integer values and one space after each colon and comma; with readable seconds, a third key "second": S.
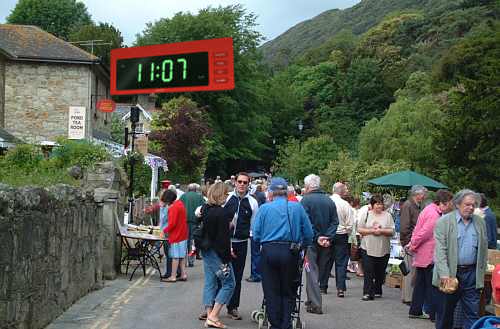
{"hour": 11, "minute": 7}
